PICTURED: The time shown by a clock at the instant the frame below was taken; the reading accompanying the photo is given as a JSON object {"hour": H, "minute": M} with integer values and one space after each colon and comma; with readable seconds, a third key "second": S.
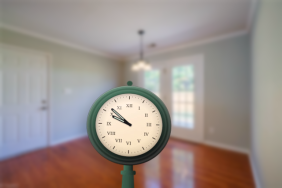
{"hour": 9, "minute": 52}
